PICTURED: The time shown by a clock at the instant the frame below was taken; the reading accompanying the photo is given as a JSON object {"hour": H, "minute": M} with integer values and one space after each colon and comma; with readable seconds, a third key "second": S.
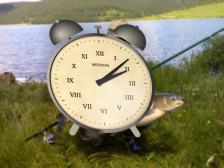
{"hour": 2, "minute": 8}
